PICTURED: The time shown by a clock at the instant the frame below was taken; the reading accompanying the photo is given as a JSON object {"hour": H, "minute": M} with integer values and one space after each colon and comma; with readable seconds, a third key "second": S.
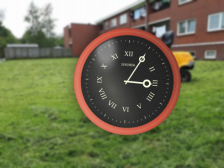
{"hour": 3, "minute": 5}
